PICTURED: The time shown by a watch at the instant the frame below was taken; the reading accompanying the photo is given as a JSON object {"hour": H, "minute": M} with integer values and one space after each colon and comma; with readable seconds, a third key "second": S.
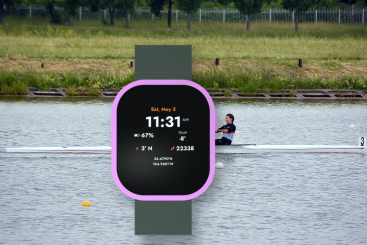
{"hour": 11, "minute": 31}
